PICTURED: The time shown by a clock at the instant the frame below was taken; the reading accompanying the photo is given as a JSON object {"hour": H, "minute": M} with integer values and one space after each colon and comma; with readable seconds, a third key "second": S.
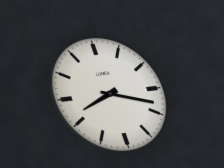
{"hour": 8, "minute": 18}
